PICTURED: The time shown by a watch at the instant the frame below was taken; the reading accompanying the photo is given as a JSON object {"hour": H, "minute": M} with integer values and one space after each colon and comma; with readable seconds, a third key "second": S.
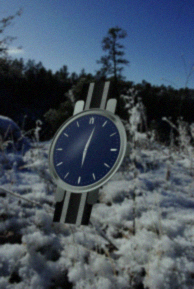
{"hour": 6, "minute": 2}
